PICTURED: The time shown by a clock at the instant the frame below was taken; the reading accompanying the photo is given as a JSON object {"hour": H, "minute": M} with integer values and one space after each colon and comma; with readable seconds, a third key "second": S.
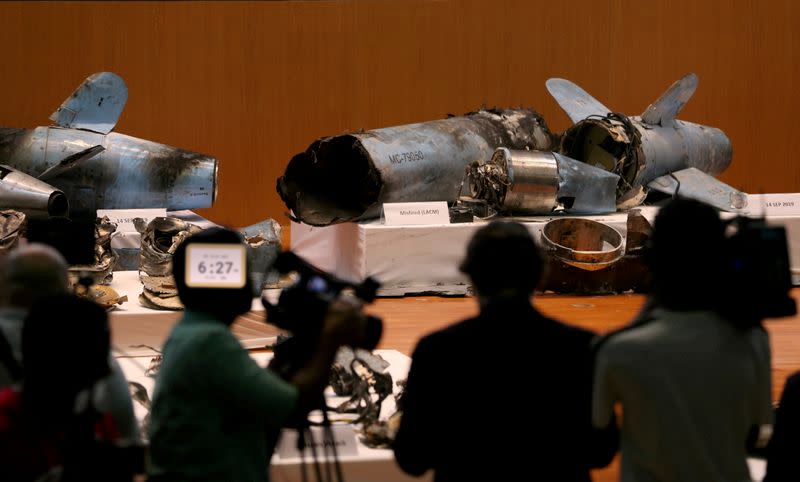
{"hour": 6, "minute": 27}
